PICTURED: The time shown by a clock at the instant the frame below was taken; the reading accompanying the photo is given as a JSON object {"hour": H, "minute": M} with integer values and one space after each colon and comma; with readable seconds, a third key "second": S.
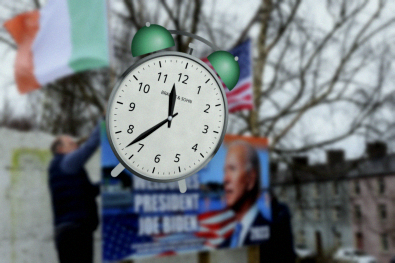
{"hour": 11, "minute": 37}
